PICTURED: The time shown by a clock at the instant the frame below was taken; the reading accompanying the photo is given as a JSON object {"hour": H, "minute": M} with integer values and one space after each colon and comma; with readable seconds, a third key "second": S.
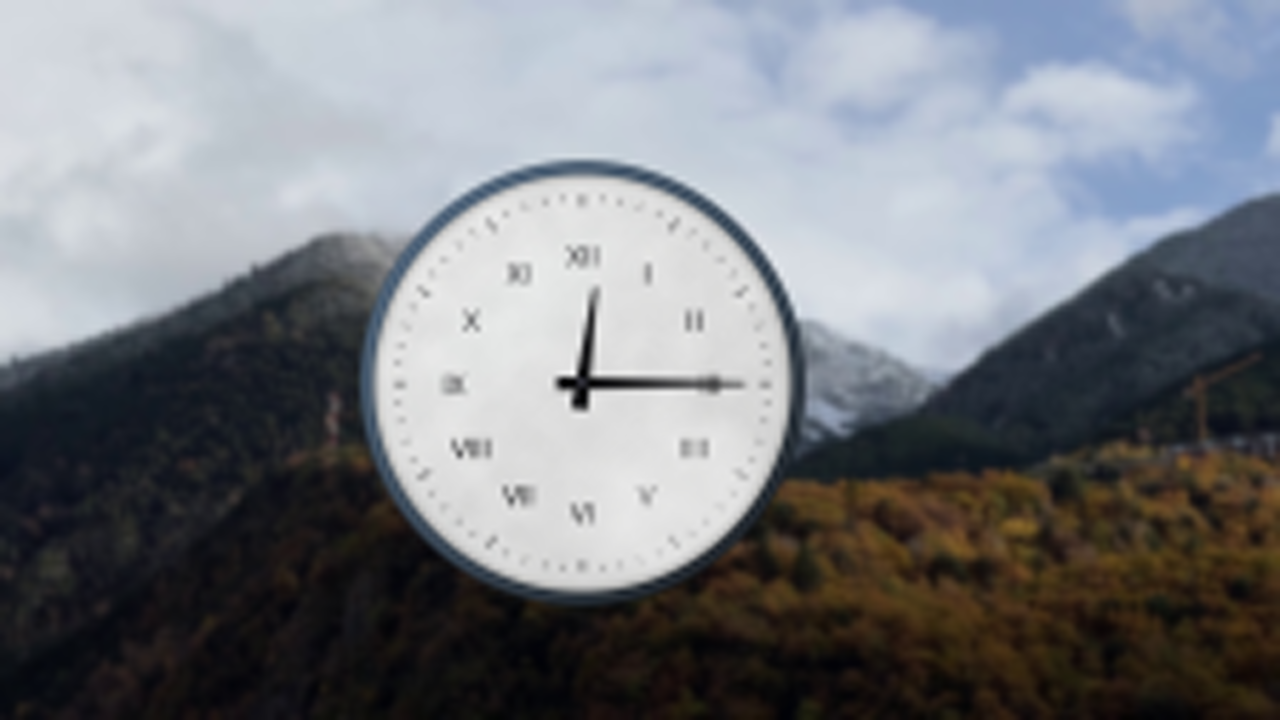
{"hour": 12, "minute": 15}
